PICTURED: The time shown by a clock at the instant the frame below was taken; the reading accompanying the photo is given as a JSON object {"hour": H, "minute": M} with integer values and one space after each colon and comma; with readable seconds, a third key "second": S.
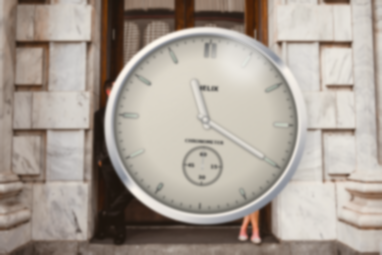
{"hour": 11, "minute": 20}
